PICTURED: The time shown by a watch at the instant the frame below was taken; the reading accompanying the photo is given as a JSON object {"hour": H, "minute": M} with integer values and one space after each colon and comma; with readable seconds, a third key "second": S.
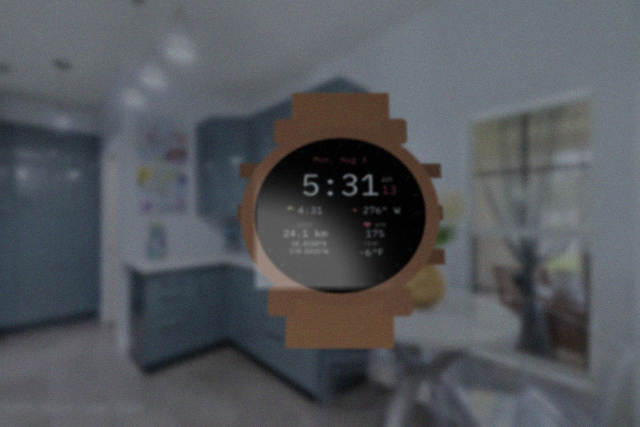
{"hour": 5, "minute": 31}
